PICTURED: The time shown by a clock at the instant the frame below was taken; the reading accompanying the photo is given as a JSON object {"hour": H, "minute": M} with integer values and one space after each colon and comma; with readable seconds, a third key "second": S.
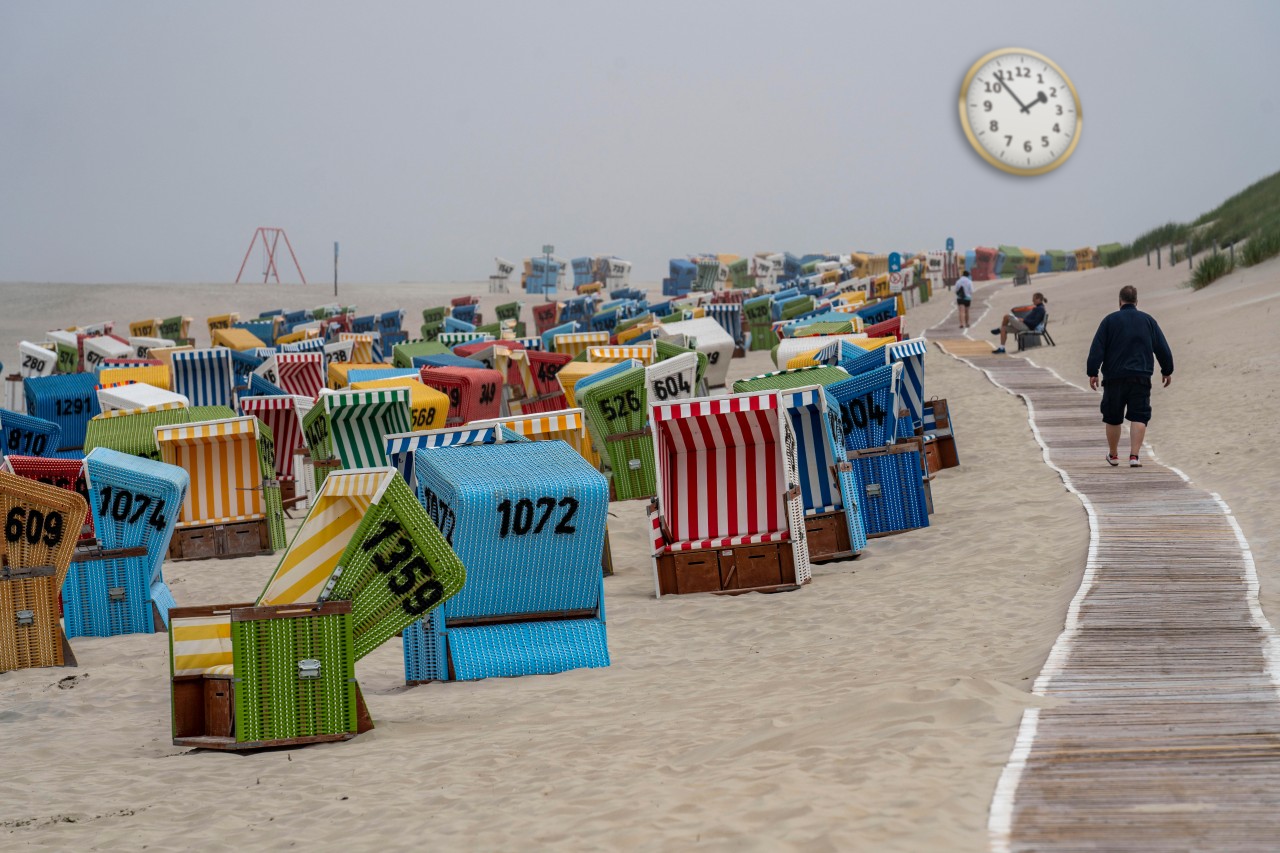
{"hour": 1, "minute": 53}
